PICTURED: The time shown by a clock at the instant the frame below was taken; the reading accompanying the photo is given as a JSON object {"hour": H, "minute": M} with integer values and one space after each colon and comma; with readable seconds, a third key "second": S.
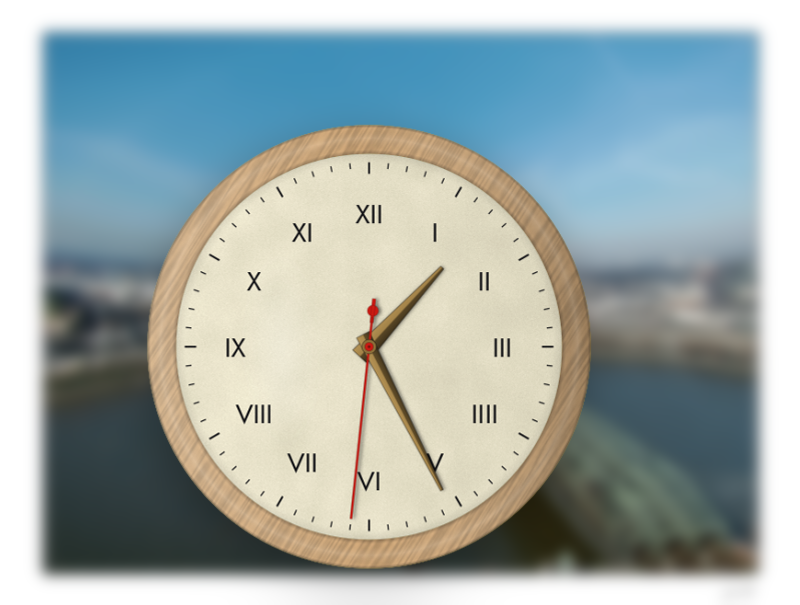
{"hour": 1, "minute": 25, "second": 31}
